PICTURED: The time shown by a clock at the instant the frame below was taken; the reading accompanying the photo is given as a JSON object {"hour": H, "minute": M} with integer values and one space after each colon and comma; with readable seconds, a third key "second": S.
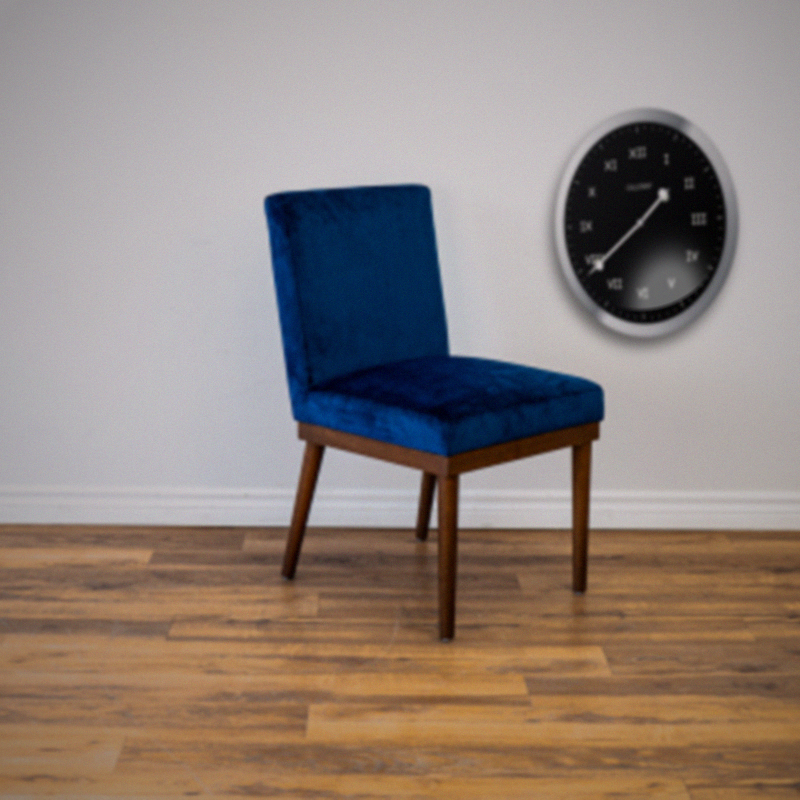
{"hour": 1, "minute": 39}
